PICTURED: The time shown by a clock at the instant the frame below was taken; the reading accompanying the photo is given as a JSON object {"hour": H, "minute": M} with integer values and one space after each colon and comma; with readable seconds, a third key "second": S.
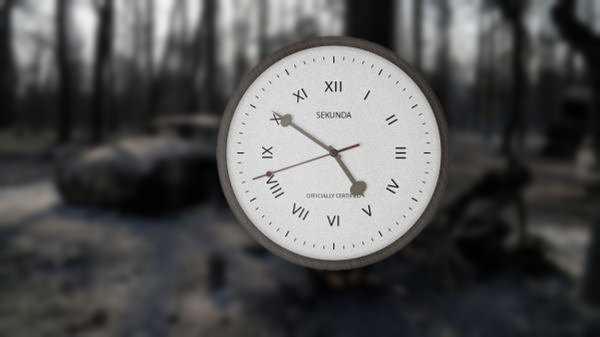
{"hour": 4, "minute": 50, "second": 42}
